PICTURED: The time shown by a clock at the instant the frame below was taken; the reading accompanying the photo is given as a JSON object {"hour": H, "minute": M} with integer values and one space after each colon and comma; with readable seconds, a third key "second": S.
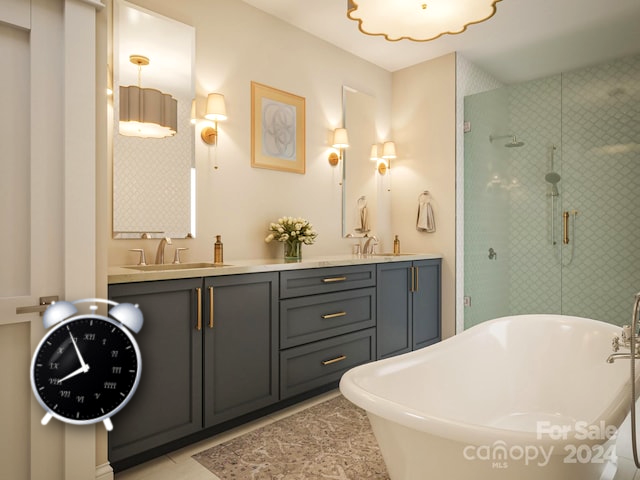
{"hour": 7, "minute": 55}
